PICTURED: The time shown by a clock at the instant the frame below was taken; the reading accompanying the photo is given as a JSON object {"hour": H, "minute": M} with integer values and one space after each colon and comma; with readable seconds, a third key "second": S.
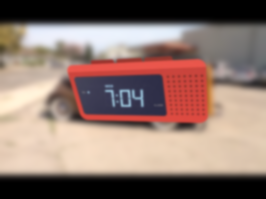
{"hour": 7, "minute": 4}
